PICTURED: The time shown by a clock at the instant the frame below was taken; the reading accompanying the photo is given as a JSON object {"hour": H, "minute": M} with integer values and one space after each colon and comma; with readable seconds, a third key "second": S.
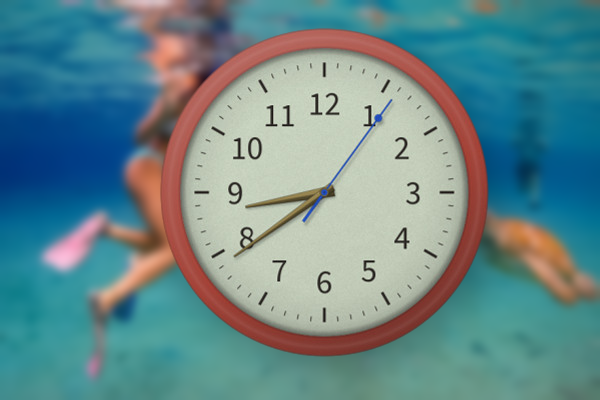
{"hour": 8, "minute": 39, "second": 6}
